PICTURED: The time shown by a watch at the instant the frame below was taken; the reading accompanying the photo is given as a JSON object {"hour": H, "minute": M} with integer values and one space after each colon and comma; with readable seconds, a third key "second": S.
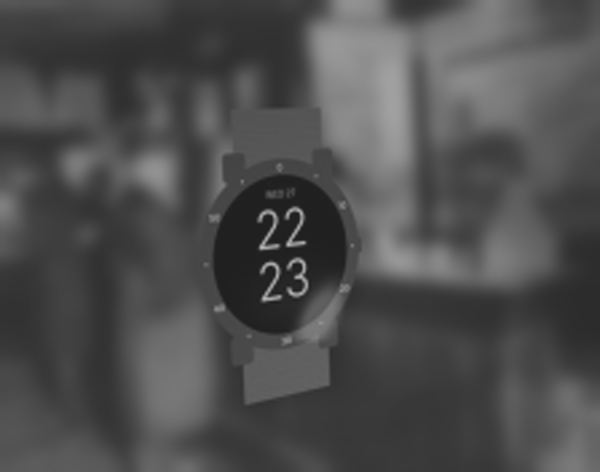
{"hour": 22, "minute": 23}
